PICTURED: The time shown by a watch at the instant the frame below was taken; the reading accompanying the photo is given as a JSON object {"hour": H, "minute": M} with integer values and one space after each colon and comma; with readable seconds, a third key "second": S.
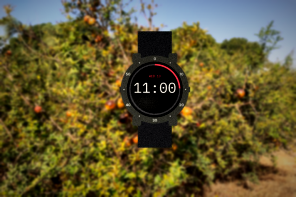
{"hour": 11, "minute": 0}
